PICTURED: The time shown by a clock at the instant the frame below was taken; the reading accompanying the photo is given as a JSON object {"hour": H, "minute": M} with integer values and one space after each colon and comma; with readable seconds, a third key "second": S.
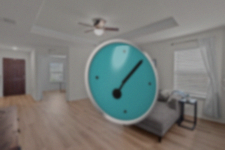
{"hour": 7, "minute": 7}
